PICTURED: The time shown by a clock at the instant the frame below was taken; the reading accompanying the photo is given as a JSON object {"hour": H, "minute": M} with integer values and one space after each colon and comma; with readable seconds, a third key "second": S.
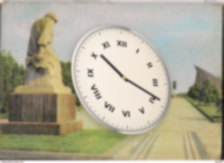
{"hour": 10, "minute": 19}
